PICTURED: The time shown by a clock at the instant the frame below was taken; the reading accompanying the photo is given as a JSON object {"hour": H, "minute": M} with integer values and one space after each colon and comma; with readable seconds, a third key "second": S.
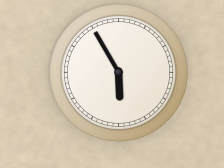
{"hour": 5, "minute": 55}
